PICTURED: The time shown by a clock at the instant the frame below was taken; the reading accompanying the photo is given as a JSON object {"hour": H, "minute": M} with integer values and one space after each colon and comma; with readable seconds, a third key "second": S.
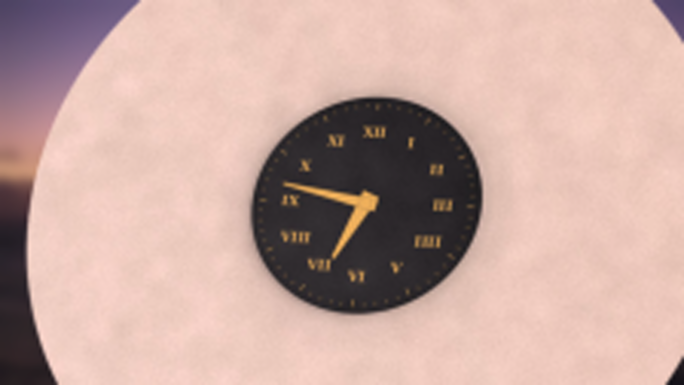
{"hour": 6, "minute": 47}
